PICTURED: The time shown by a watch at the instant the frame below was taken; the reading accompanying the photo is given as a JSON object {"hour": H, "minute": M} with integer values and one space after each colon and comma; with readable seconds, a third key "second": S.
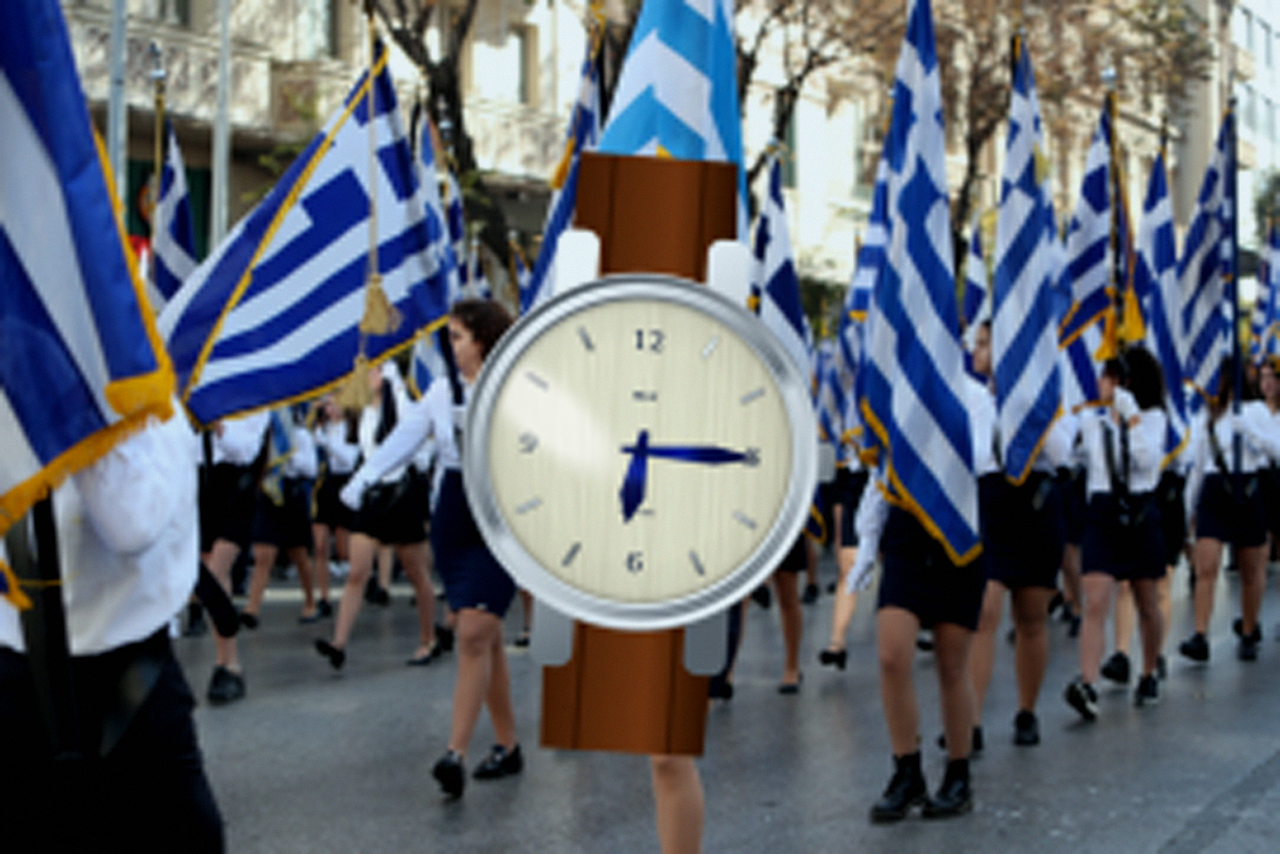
{"hour": 6, "minute": 15}
